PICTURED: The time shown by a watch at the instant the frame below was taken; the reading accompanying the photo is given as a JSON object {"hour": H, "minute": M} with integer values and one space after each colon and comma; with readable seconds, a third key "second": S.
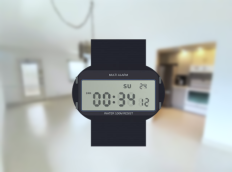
{"hour": 0, "minute": 34, "second": 12}
